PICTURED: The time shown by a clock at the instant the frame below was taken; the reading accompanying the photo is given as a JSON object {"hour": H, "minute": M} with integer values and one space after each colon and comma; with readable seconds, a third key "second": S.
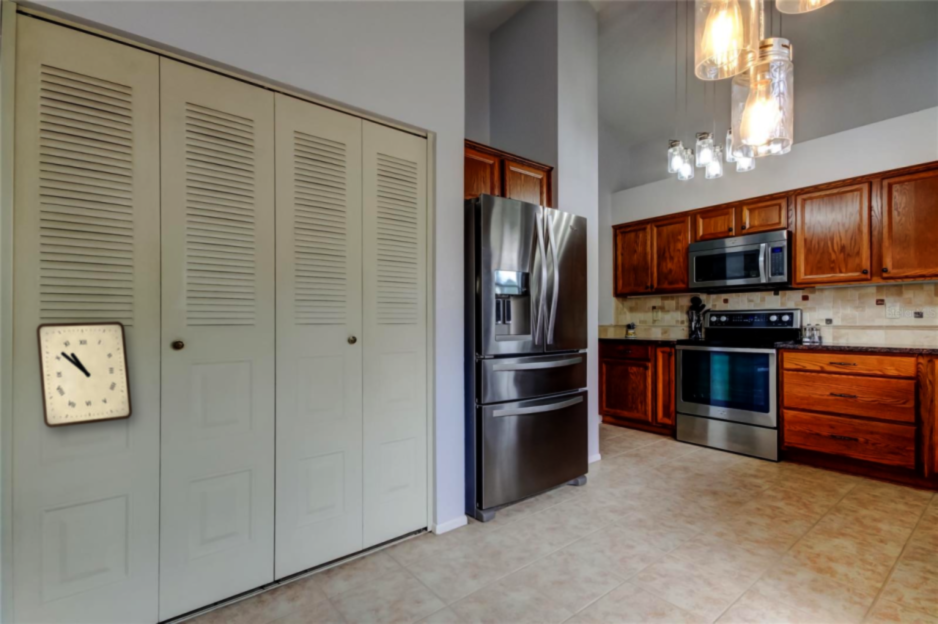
{"hour": 10, "minute": 52}
